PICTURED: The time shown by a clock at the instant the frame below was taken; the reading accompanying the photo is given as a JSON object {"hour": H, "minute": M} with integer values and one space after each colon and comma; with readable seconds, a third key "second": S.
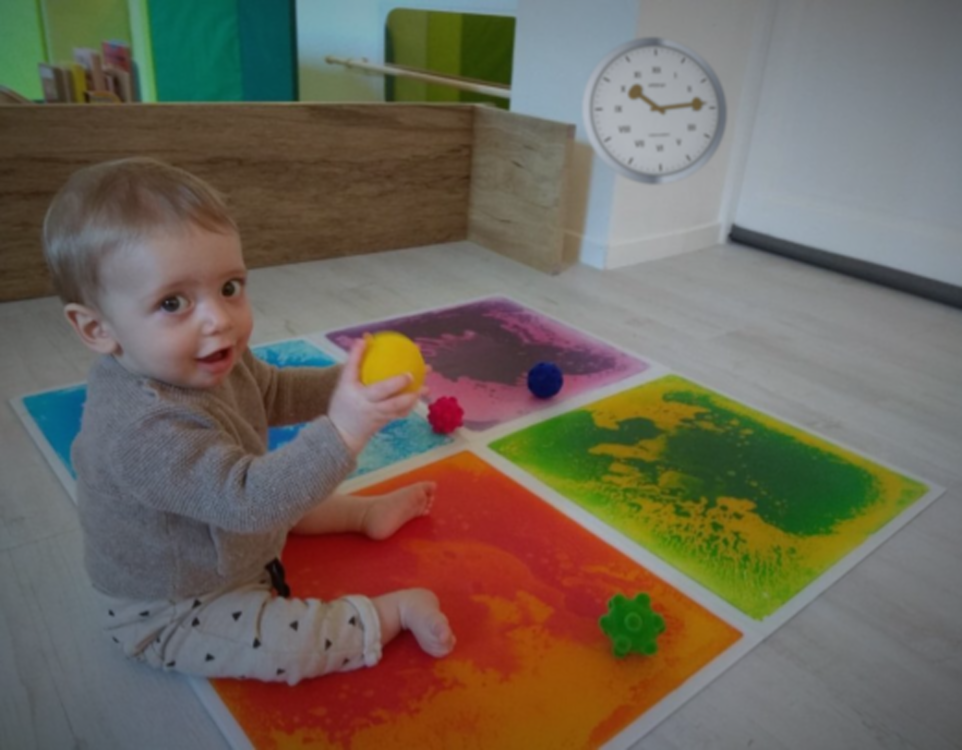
{"hour": 10, "minute": 14}
